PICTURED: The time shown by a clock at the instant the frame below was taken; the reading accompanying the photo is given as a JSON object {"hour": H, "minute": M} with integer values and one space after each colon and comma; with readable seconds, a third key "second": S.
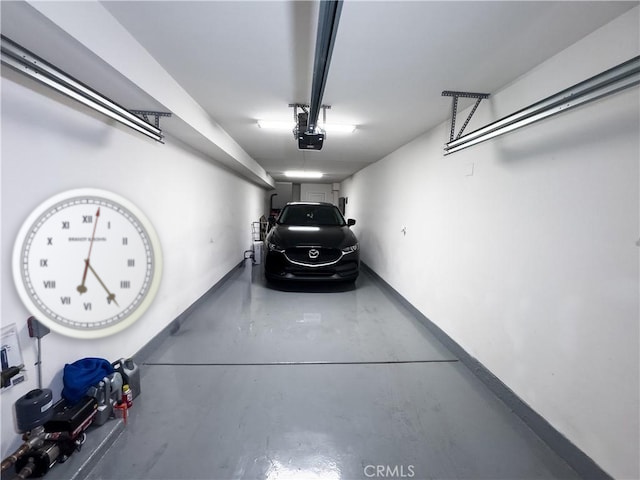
{"hour": 6, "minute": 24, "second": 2}
